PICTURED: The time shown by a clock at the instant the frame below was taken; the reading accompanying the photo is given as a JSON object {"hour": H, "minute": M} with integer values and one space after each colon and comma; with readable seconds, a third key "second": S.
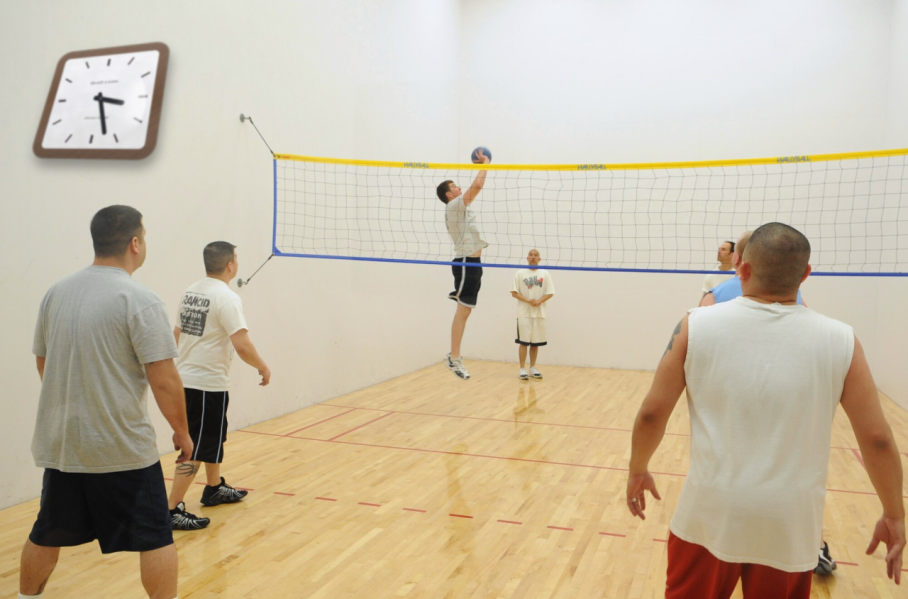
{"hour": 3, "minute": 27}
